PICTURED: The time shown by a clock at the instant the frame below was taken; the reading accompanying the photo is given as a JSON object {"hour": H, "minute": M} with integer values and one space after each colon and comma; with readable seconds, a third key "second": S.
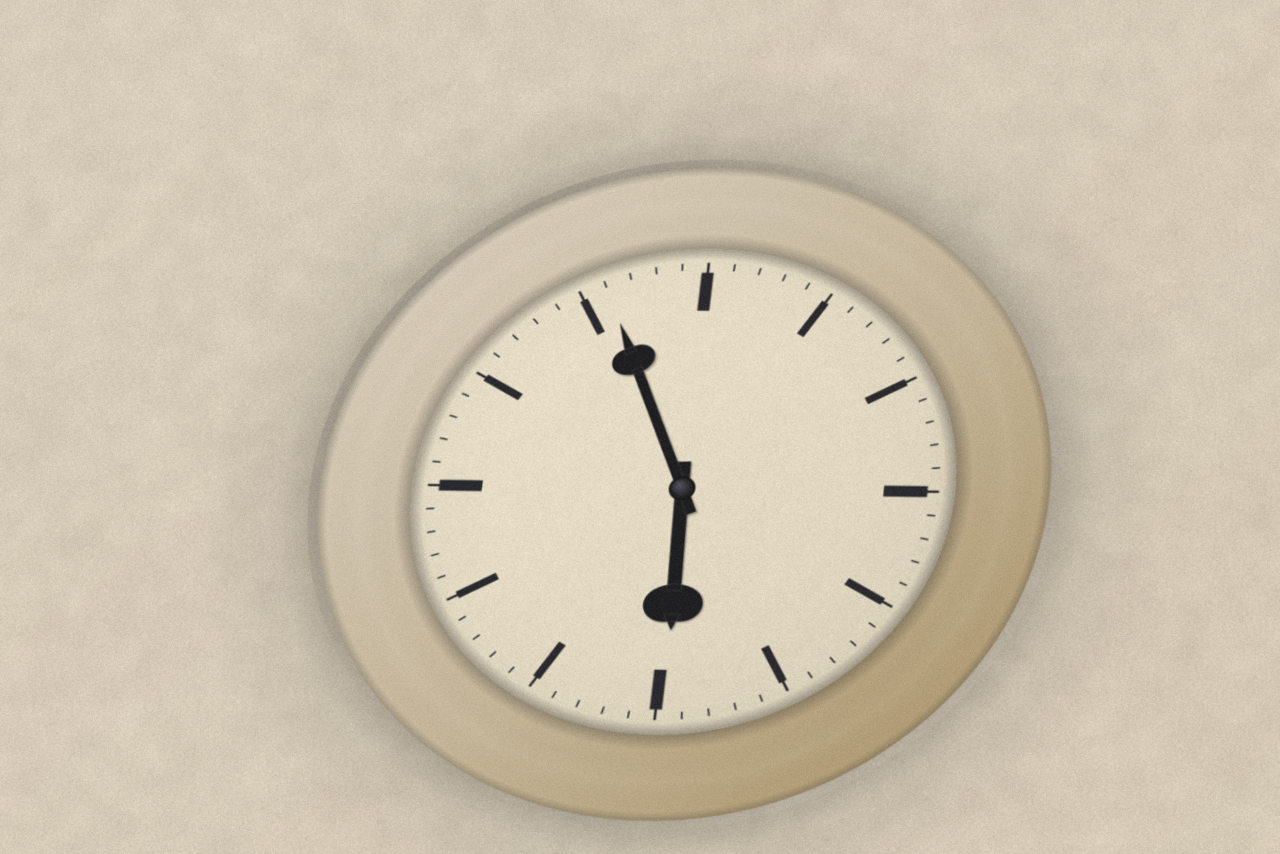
{"hour": 5, "minute": 56}
